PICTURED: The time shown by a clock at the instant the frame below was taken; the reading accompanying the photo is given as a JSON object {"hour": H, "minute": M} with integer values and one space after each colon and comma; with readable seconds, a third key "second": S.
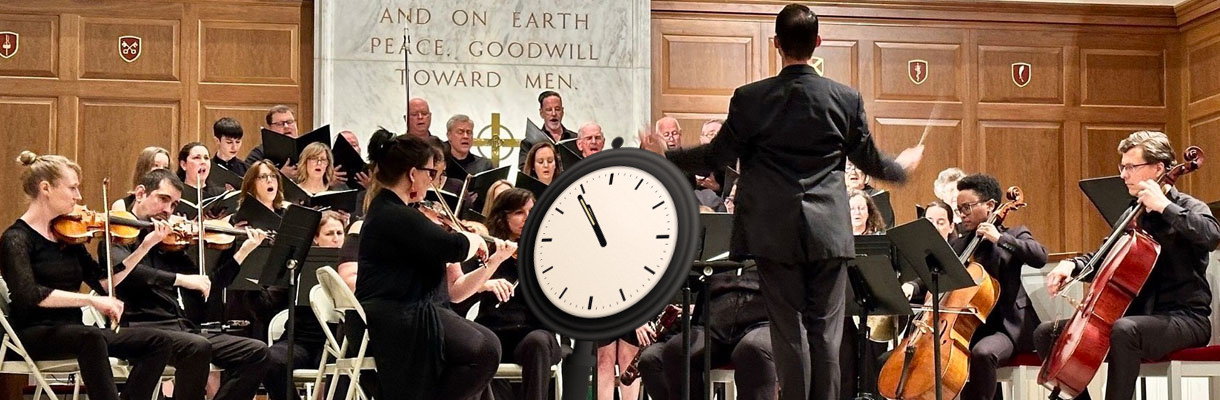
{"hour": 10, "minute": 54}
